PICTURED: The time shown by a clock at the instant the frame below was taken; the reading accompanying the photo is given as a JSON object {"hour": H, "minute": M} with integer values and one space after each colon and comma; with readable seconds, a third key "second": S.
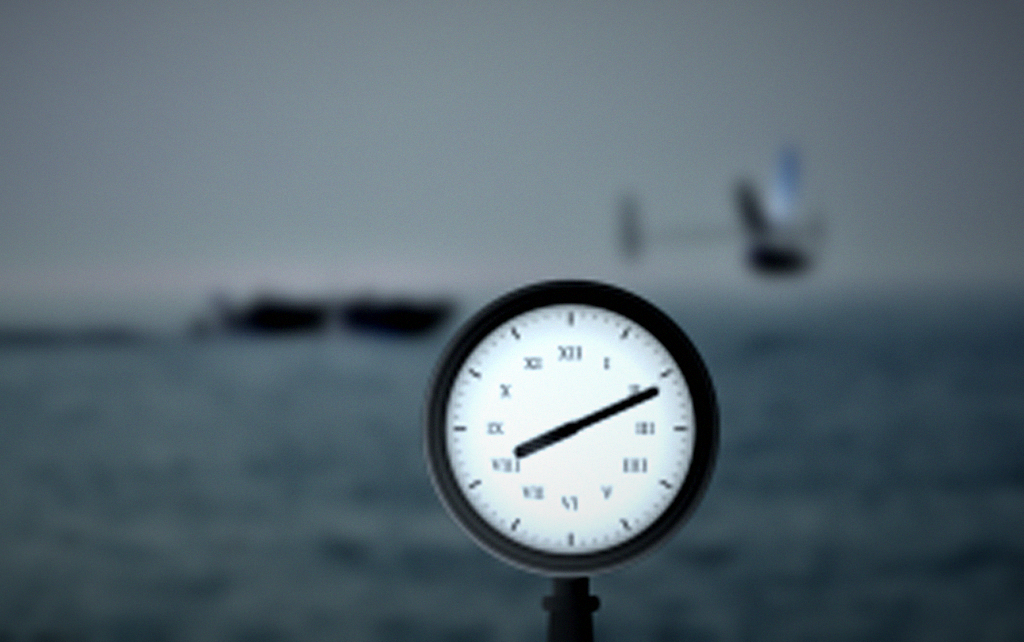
{"hour": 8, "minute": 11}
